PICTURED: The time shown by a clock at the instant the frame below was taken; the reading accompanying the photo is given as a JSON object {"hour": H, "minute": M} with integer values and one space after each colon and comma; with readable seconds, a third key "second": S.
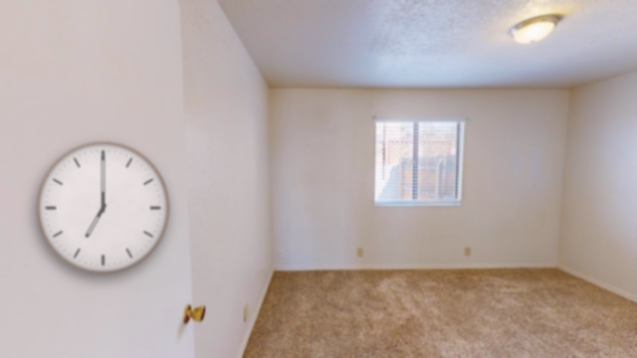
{"hour": 7, "minute": 0}
